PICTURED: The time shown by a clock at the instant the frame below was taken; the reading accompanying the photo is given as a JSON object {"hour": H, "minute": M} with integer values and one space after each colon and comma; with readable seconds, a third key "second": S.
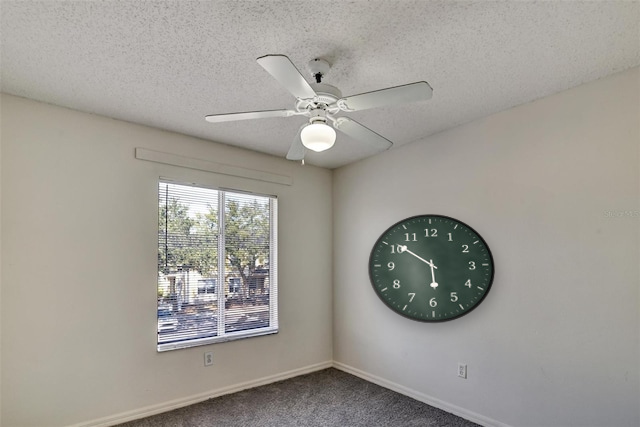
{"hour": 5, "minute": 51}
